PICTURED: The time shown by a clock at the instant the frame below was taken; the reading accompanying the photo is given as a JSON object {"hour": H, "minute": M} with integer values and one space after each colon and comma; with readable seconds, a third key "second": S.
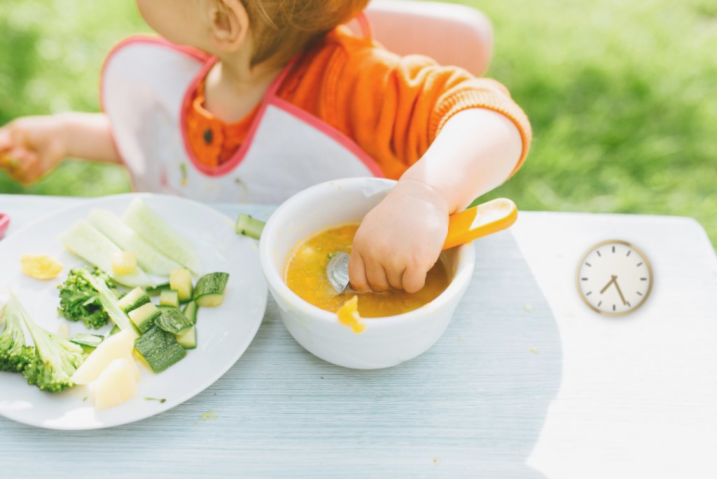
{"hour": 7, "minute": 26}
